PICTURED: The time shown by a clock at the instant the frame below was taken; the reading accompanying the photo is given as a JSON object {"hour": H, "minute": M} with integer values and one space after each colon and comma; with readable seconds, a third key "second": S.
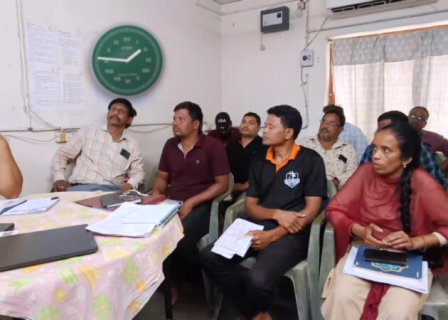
{"hour": 1, "minute": 46}
